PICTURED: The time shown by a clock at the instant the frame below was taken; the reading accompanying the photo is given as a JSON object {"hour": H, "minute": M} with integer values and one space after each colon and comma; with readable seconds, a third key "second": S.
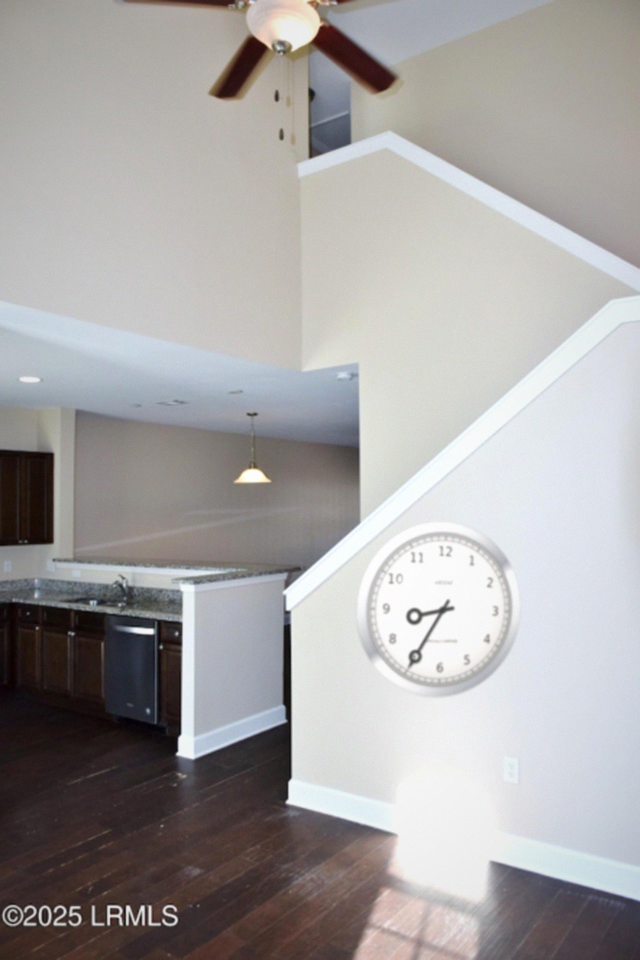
{"hour": 8, "minute": 35}
